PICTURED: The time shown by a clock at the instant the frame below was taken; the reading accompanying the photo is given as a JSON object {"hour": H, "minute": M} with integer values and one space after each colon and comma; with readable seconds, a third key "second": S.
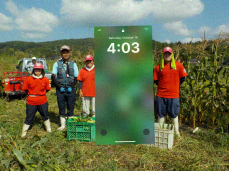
{"hour": 4, "minute": 3}
